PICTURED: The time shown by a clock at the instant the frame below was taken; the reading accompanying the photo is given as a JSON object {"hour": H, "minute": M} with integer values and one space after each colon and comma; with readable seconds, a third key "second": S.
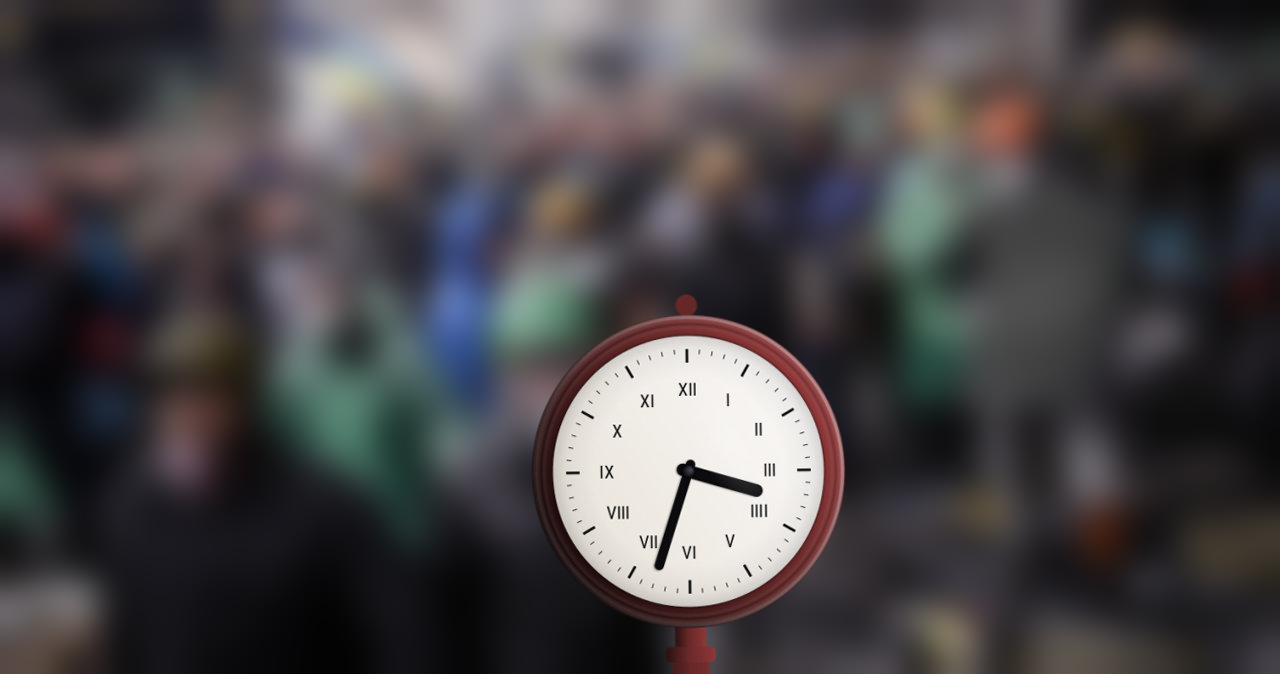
{"hour": 3, "minute": 33}
